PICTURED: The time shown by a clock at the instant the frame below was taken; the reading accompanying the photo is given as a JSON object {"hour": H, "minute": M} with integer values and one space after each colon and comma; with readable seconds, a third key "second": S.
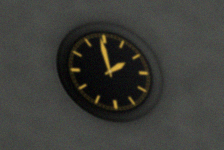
{"hour": 1, "minute": 59}
